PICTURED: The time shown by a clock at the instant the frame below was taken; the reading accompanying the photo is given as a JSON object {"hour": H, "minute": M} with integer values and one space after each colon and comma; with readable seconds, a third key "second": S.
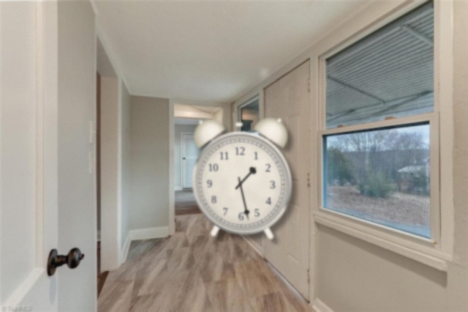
{"hour": 1, "minute": 28}
